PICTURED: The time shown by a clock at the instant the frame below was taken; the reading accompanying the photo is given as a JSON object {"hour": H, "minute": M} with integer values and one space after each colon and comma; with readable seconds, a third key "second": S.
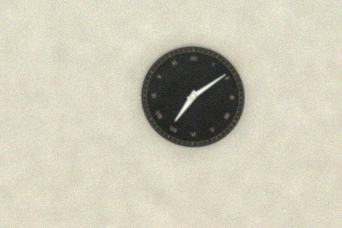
{"hour": 7, "minute": 9}
